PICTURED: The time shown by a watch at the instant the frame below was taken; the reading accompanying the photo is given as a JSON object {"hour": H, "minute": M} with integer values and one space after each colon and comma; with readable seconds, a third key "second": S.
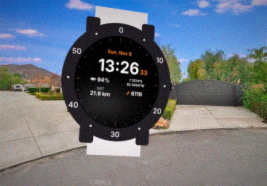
{"hour": 13, "minute": 26}
